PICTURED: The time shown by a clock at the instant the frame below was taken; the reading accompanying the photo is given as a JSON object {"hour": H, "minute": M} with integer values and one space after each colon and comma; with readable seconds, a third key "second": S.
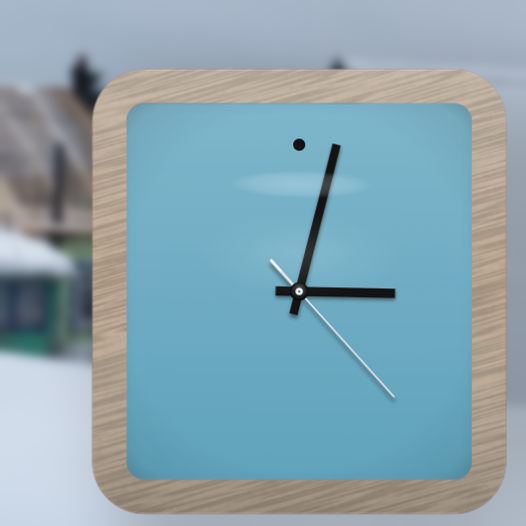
{"hour": 3, "minute": 2, "second": 23}
